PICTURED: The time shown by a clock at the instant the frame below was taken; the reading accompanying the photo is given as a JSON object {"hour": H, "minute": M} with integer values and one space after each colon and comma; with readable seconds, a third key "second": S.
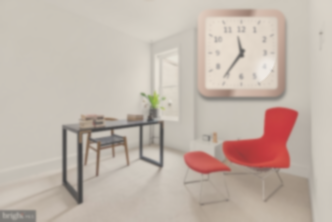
{"hour": 11, "minute": 36}
